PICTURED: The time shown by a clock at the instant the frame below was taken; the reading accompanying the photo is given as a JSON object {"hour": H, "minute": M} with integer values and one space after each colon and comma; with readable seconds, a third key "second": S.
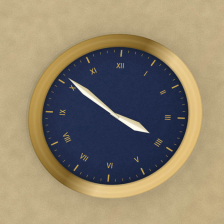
{"hour": 3, "minute": 51}
